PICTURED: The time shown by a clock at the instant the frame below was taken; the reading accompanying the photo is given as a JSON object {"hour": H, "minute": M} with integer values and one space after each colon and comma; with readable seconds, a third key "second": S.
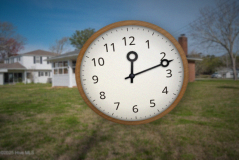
{"hour": 12, "minute": 12}
